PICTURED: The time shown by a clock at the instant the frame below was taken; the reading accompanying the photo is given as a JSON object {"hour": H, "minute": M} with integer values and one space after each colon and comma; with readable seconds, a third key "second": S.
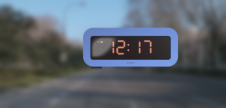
{"hour": 12, "minute": 17}
